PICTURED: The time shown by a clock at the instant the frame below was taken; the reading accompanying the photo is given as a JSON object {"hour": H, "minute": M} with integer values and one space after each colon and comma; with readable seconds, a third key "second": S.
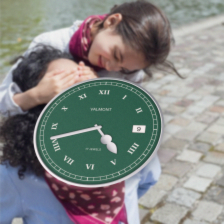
{"hour": 4, "minute": 42}
